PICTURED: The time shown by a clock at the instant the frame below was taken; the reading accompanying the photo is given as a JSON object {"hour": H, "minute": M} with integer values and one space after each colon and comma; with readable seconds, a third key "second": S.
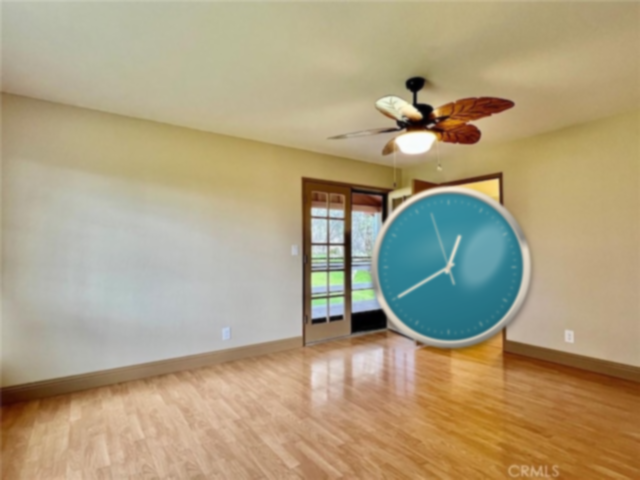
{"hour": 12, "minute": 39, "second": 57}
